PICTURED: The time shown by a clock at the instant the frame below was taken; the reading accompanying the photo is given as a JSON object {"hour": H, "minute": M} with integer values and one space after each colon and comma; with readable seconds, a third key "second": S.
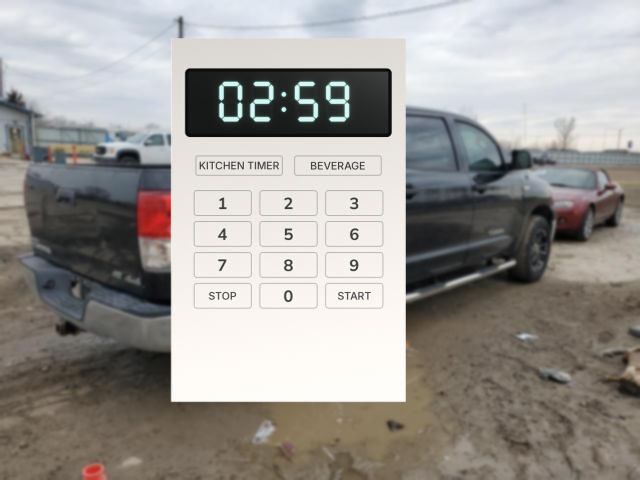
{"hour": 2, "minute": 59}
